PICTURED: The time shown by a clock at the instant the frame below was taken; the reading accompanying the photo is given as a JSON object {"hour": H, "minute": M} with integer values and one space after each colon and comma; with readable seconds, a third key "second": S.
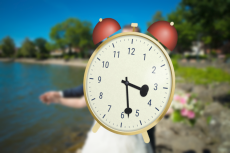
{"hour": 3, "minute": 28}
